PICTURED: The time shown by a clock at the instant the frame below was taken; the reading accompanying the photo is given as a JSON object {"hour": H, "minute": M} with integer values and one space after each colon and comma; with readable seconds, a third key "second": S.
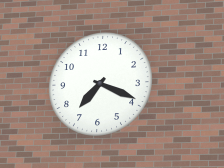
{"hour": 7, "minute": 19}
